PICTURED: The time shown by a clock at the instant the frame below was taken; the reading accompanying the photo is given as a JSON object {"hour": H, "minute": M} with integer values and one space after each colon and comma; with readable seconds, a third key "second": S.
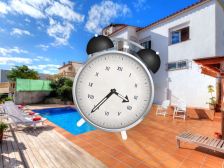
{"hour": 3, "minute": 35}
